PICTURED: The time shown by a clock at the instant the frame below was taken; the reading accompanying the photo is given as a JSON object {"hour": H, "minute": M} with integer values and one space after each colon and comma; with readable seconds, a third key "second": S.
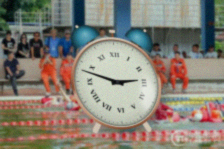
{"hour": 2, "minute": 48}
